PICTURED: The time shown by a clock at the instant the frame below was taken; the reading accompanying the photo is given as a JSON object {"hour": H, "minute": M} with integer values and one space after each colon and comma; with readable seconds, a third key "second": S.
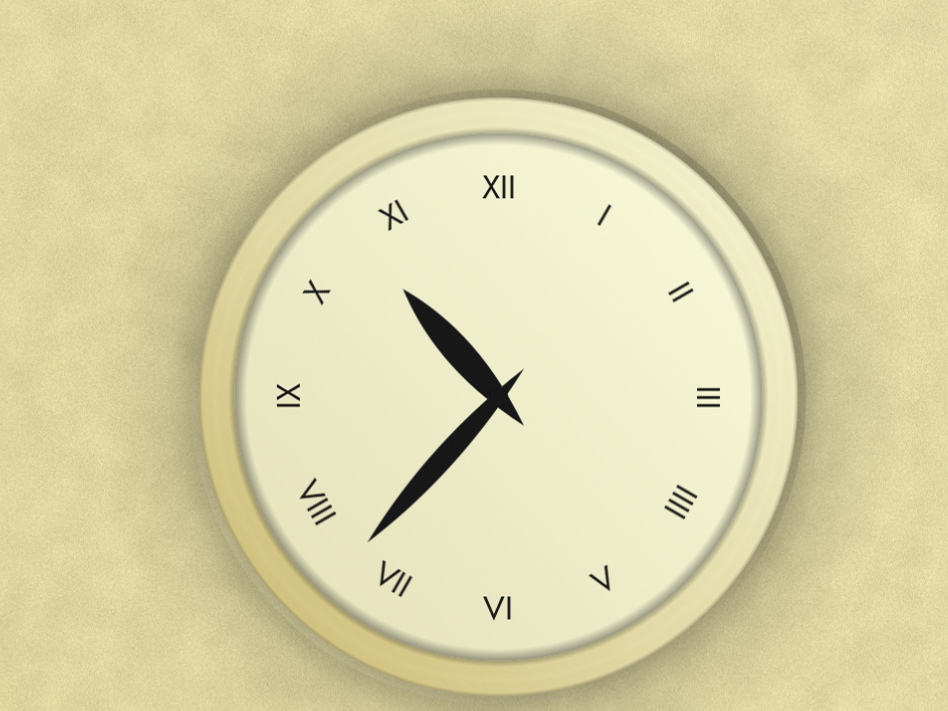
{"hour": 10, "minute": 37}
